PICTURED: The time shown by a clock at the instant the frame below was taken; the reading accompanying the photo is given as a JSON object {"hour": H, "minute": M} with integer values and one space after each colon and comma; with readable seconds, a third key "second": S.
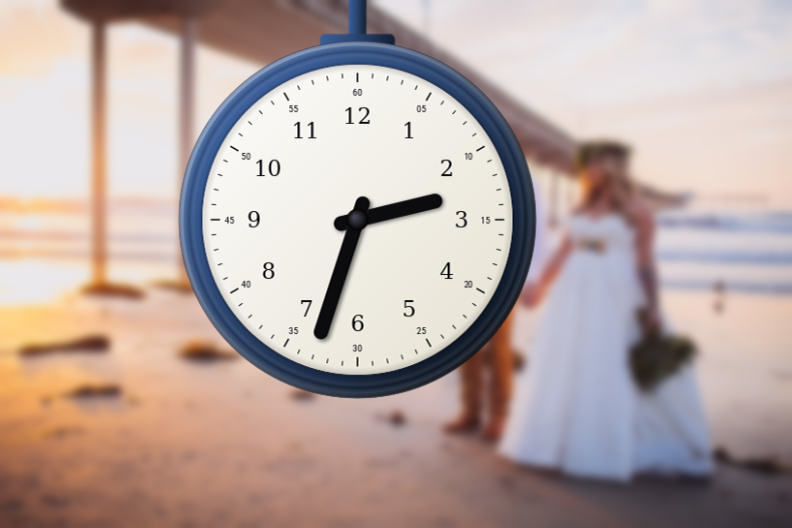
{"hour": 2, "minute": 33}
